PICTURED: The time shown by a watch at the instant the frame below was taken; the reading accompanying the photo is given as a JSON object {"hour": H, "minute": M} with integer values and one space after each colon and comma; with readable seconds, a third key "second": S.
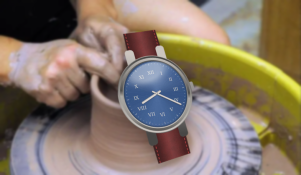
{"hour": 8, "minute": 21}
